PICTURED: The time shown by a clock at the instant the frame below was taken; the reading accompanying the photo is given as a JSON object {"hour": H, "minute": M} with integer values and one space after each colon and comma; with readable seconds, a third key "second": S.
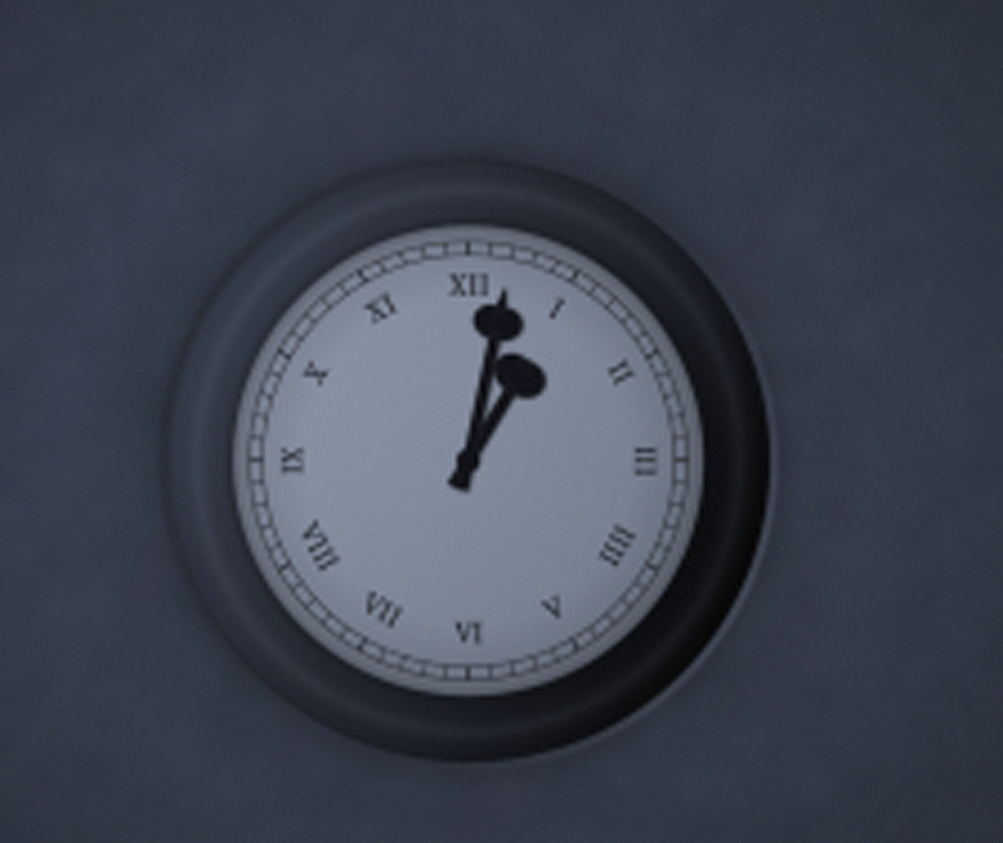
{"hour": 1, "minute": 2}
